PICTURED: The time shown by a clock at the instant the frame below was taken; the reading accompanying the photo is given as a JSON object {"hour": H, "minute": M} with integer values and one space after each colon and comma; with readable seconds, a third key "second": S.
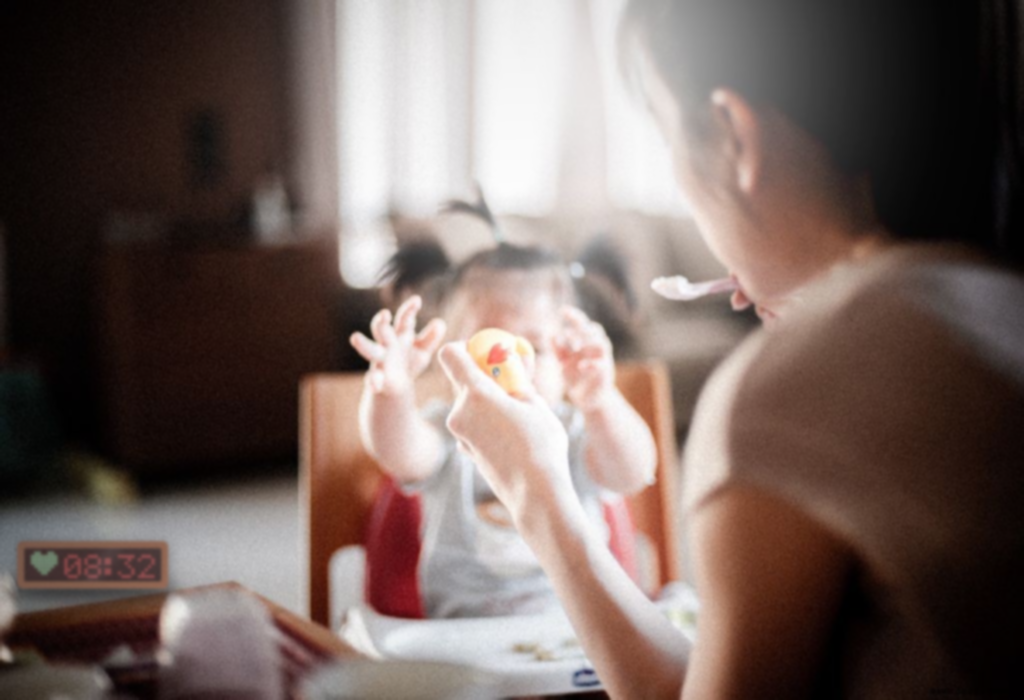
{"hour": 8, "minute": 32}
